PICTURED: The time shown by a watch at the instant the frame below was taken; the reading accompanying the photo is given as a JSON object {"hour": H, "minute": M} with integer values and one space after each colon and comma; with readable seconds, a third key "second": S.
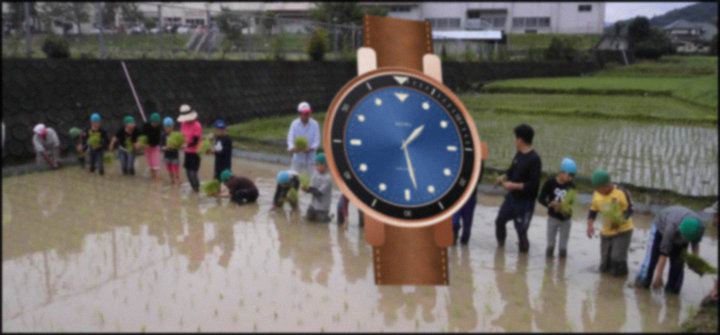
{"hour": 1, "minute": 28}
